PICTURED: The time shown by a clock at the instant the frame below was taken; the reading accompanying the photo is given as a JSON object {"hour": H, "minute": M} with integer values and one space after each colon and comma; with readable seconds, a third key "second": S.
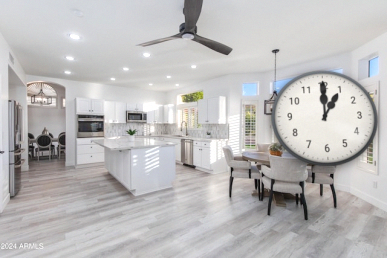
{"hour": 1, "minute": 0}
